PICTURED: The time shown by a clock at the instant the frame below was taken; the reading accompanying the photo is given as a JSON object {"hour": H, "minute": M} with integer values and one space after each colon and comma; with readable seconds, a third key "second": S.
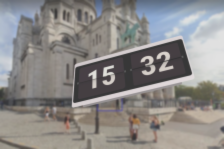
{"hour": 15, "minute": 32}
